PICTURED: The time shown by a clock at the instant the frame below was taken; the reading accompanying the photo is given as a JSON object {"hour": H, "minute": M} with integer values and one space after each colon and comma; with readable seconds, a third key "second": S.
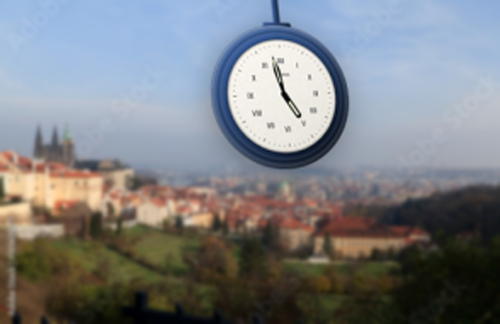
{"hour": 4, "minute": 58}
